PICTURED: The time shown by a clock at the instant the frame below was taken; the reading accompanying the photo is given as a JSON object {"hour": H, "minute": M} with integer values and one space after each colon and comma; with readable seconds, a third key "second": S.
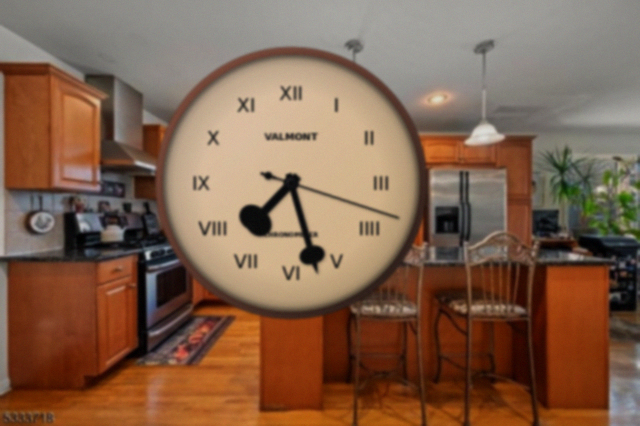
{"hour": 7, "minute": 27, "second": 18}
